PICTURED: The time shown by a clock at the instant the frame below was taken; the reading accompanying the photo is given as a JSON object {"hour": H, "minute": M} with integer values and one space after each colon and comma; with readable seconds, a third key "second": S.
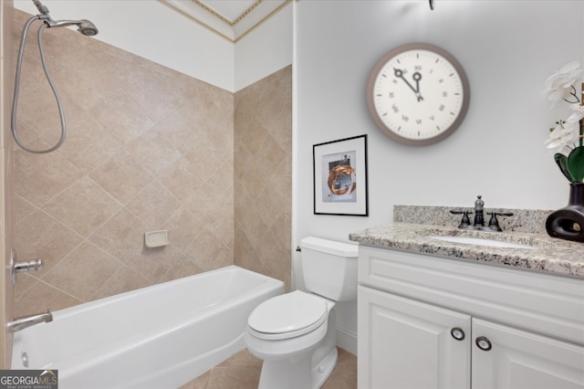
{"hour": 11, "minute": 53}
